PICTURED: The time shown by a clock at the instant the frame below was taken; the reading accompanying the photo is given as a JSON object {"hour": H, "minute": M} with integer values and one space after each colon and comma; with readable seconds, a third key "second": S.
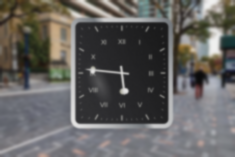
{"hour": 5, "minute": 46}
